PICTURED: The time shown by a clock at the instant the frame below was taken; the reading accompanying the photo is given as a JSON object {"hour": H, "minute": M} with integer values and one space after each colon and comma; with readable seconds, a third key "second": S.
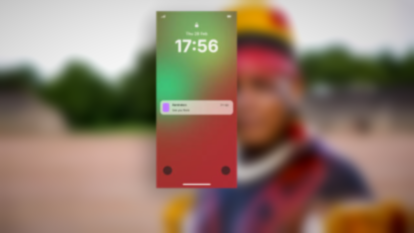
{"hour": 17, "minute": 56}
